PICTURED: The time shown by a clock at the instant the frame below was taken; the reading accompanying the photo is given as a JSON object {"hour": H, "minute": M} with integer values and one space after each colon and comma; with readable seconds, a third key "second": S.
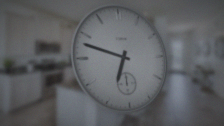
{"hour": 6, "minute": 48}
